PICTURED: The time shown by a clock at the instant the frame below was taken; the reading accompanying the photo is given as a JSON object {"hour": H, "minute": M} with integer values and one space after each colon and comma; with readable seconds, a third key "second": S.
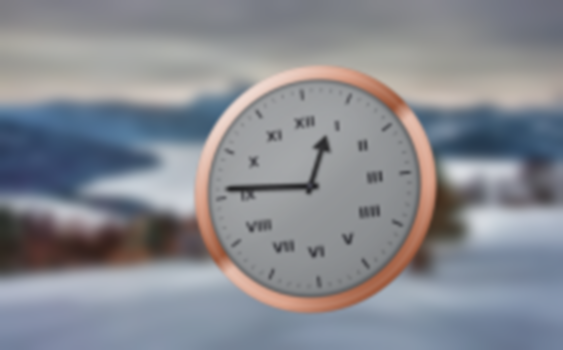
{"hour": 12, "minute": 46}
